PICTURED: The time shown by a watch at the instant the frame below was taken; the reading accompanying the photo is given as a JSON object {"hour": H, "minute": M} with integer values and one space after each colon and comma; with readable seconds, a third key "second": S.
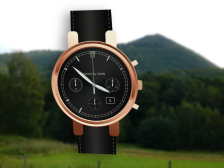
{"hour": 3, "minute": 52}
